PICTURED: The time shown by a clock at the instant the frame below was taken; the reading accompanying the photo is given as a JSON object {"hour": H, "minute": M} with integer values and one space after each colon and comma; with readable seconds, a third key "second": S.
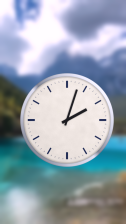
{"hour": 2, "minute": 3}
